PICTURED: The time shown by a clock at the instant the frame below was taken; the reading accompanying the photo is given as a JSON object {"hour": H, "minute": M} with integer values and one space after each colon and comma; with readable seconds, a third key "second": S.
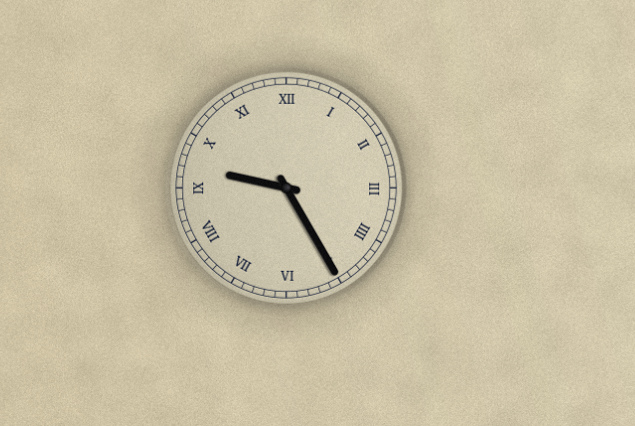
{"hour": 9, "minute": 25}
